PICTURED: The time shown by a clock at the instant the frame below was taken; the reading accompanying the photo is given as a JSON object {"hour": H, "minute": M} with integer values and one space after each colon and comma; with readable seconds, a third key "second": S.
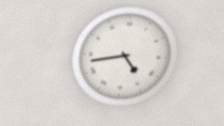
{"hour": 4, "minute": 43}
